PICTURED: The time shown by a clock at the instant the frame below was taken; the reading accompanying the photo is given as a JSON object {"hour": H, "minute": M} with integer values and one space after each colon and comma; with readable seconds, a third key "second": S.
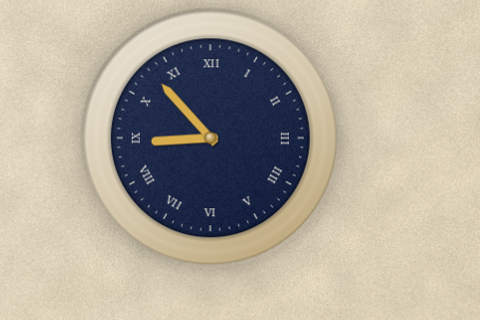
{"hour": 8, "minute": 53}
